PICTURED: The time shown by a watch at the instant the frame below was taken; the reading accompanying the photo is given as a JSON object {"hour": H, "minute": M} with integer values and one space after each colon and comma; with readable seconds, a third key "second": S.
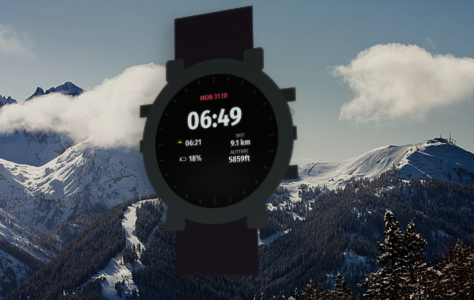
{"hour": 6, "minute": 49}
